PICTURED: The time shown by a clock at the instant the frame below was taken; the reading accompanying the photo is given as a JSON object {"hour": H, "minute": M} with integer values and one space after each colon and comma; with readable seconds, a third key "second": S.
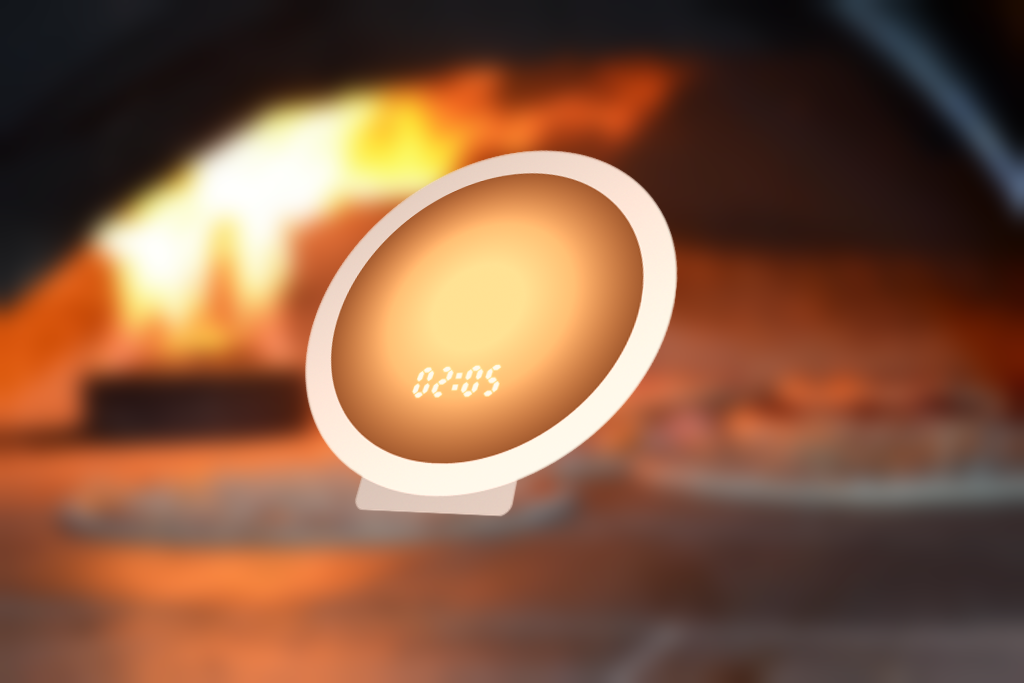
{"hour": 2, "minute": 5}
